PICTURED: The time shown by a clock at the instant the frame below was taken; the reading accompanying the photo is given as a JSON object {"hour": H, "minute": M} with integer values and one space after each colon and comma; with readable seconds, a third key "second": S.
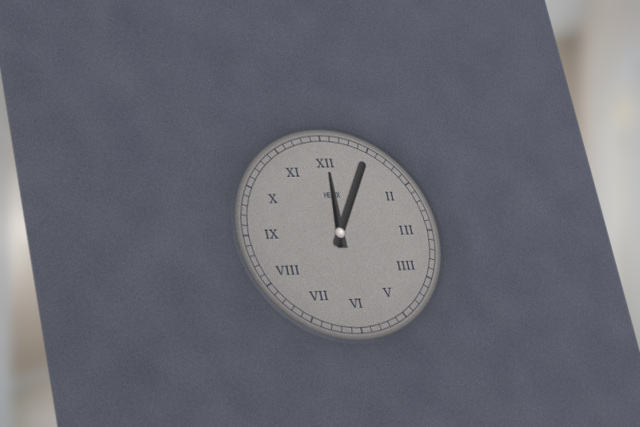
{"hour": 12, "minute": 5}
